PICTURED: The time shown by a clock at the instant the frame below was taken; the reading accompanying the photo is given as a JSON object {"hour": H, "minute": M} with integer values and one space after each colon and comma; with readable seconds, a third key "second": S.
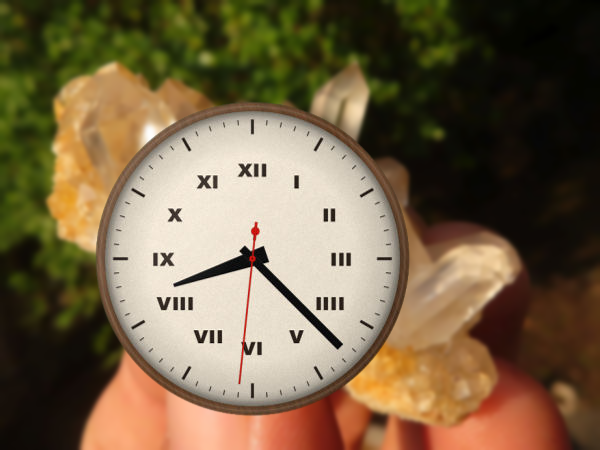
{"hour": 8, "minute": 22, "second": 31}
